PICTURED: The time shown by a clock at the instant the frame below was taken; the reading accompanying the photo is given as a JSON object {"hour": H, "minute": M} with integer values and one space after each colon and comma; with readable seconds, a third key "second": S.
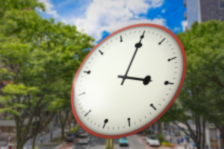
{"hour": 3, "minute": 0}
